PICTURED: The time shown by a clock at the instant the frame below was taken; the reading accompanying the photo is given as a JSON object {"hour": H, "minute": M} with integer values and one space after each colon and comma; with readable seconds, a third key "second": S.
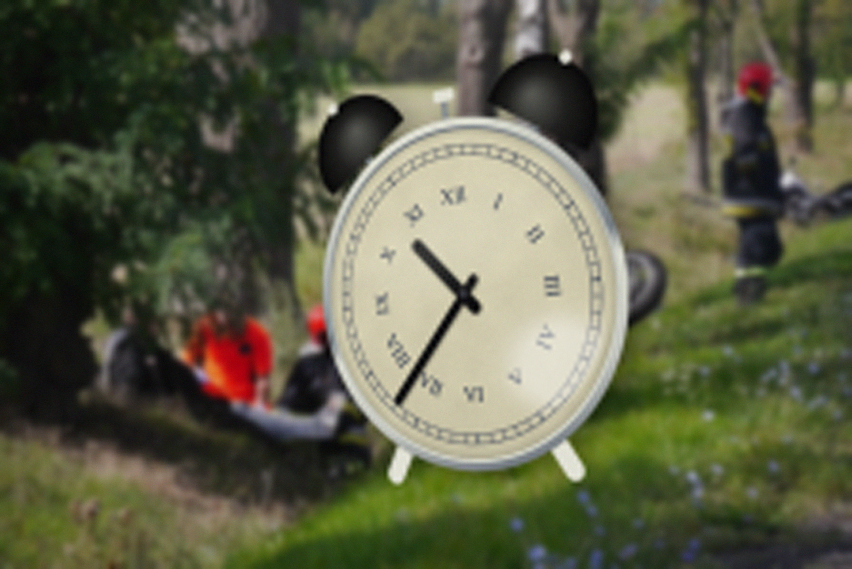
{"hour": 10, "minute": 37}
